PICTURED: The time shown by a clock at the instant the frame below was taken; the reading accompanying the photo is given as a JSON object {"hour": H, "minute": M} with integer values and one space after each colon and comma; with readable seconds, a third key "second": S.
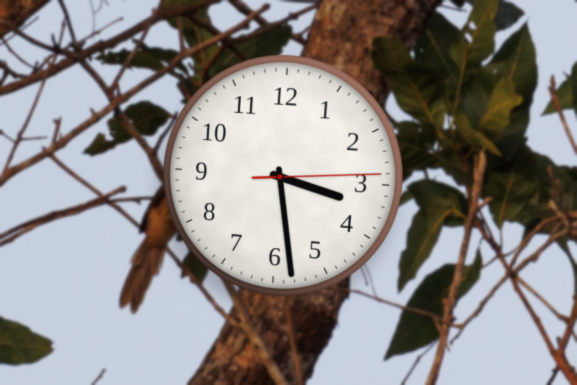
{"hour": 3, "minute": 28, "second": 14}
